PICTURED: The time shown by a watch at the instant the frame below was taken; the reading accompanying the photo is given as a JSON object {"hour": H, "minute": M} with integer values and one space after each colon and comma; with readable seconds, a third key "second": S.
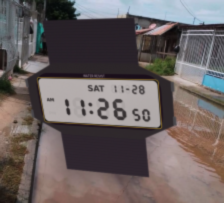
{"hour": 11, "minute": 26, "second": 50}
